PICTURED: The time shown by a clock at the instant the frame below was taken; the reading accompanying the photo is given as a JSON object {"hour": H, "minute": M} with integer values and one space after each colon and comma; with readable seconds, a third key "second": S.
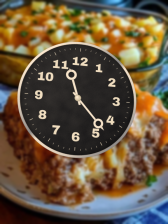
{"hour": 11, "minute": 23}
